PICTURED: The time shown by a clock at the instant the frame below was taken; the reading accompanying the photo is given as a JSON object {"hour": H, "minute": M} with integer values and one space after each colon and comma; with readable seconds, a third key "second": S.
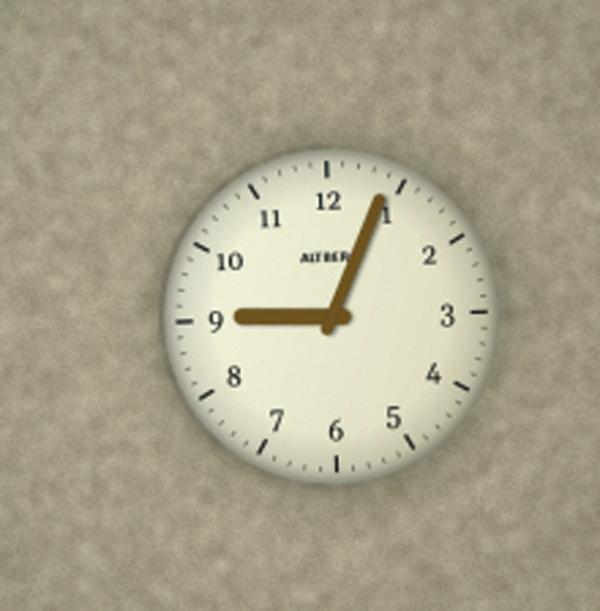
{"hour": 9, "minute": 4}
